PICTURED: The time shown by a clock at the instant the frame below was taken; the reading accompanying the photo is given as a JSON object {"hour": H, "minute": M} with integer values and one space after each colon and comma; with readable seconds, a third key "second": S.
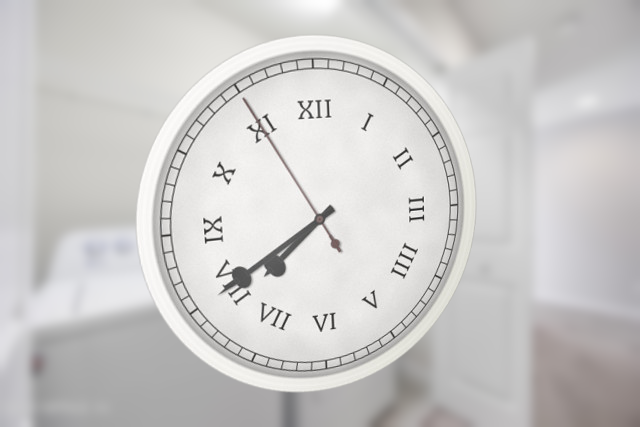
{"hour": 7, "minute": 39, "second": 55}
